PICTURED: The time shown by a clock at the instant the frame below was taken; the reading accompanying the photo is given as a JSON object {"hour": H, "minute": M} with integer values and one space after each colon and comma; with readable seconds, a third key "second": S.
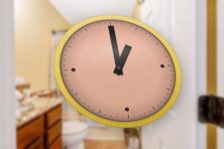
{"hour": 1, "minute": 0}
